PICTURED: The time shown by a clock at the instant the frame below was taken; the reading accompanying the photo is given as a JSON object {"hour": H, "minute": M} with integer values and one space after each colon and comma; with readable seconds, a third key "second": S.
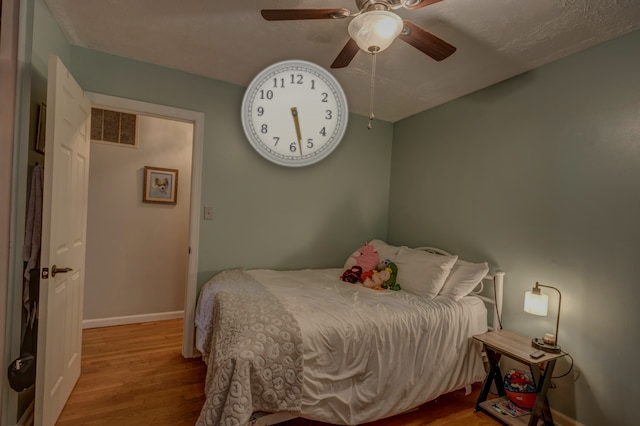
{"hour": 5, "minute": 28}
